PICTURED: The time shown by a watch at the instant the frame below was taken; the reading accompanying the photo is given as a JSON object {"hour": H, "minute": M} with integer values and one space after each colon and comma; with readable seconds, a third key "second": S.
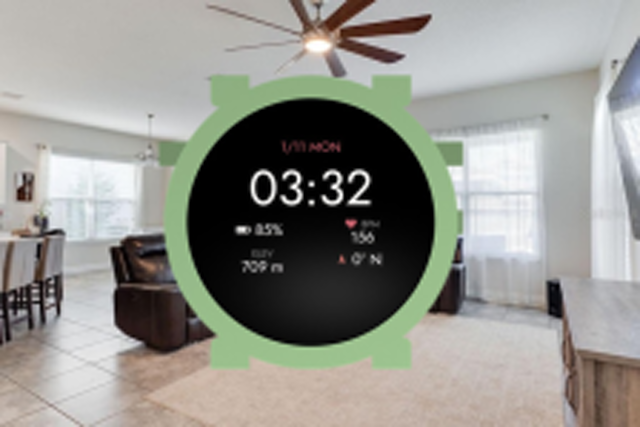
{"hour": 3, "minute": 32}
